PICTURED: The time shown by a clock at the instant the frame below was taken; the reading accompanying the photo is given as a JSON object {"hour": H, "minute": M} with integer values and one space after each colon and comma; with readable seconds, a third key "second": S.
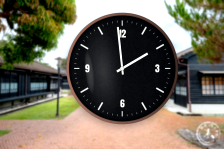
{"hour": 1, "minute": 59}
